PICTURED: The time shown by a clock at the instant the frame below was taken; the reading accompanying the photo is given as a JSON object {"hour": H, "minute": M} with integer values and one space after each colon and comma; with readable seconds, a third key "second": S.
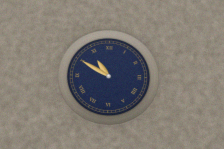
{"hour": 10, "minute": 50}
